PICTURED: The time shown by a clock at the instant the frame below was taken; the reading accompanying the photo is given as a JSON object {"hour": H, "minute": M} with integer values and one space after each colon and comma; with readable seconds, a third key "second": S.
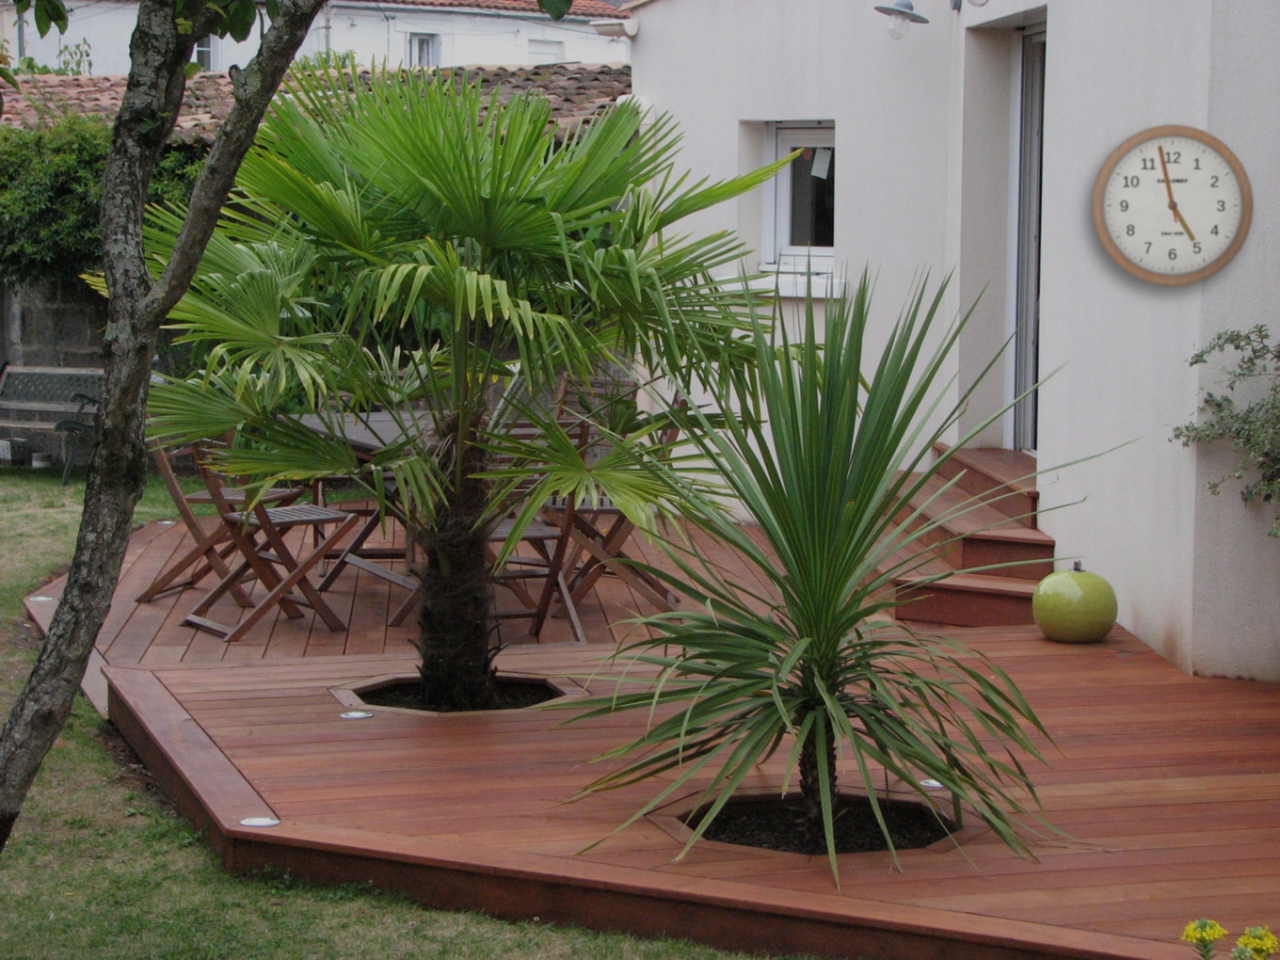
{"hour": 4, "minute": 57, "second": 58}
